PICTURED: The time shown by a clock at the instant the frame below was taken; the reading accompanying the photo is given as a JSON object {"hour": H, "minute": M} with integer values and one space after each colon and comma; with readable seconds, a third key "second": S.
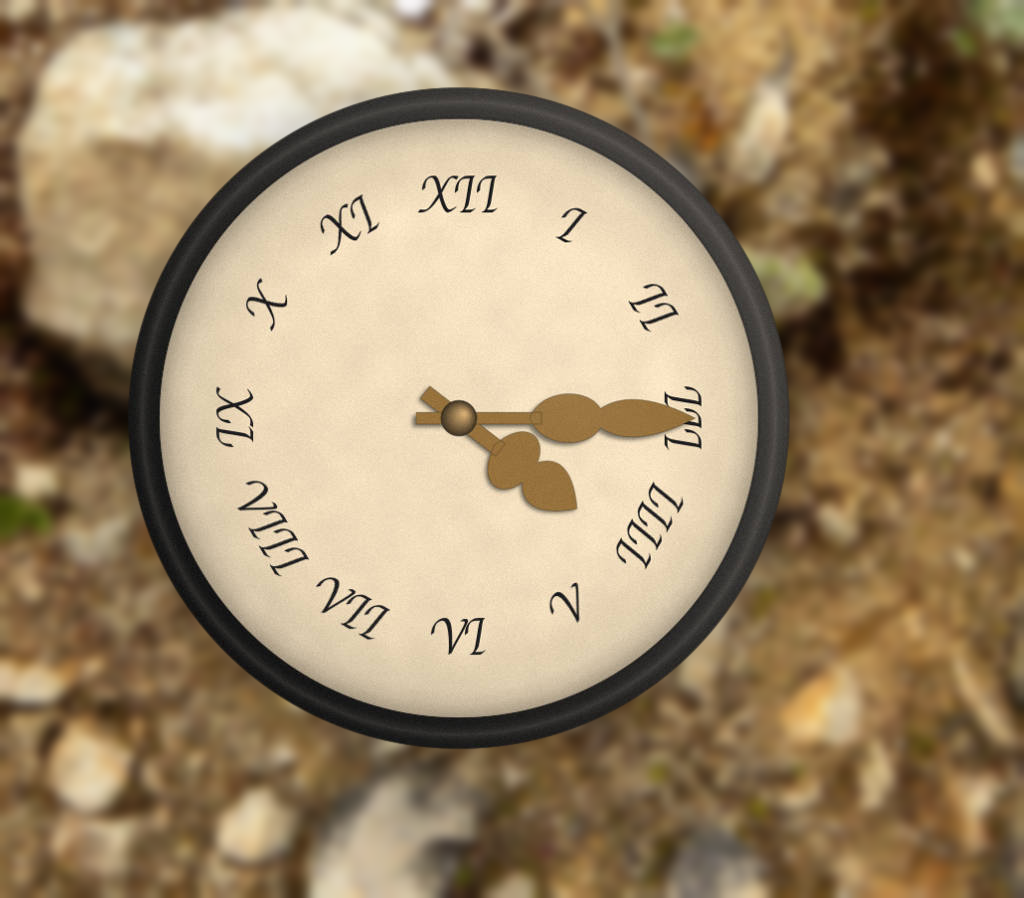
{"hour": 4, "minute": 15}
